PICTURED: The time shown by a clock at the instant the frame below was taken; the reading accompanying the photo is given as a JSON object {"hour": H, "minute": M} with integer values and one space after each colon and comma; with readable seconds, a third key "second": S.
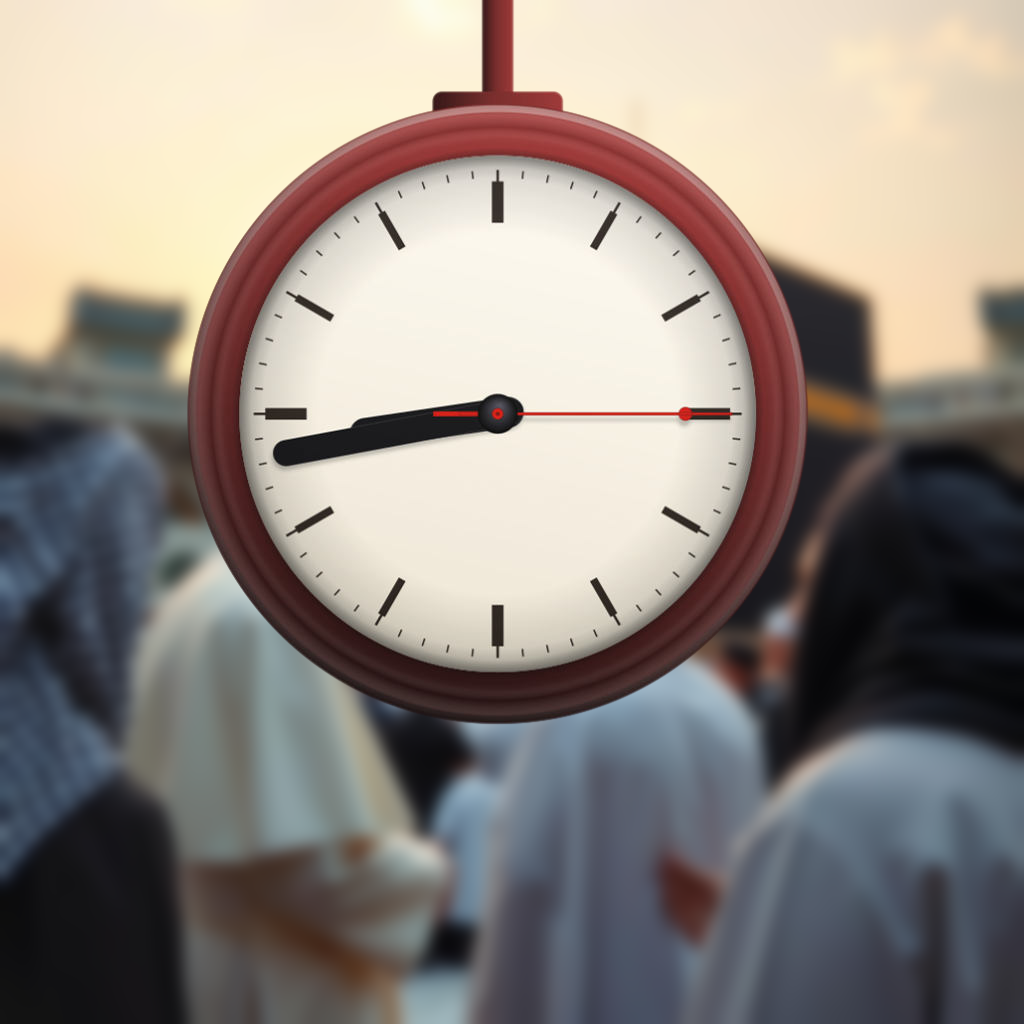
{"hour": 8, "minute": 43, "second": 15}
